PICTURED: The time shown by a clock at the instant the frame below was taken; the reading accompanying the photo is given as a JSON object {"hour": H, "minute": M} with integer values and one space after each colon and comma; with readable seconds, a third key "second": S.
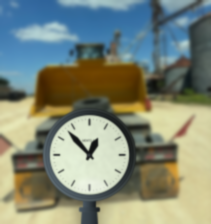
{"hour": 12, "minute": 53}
